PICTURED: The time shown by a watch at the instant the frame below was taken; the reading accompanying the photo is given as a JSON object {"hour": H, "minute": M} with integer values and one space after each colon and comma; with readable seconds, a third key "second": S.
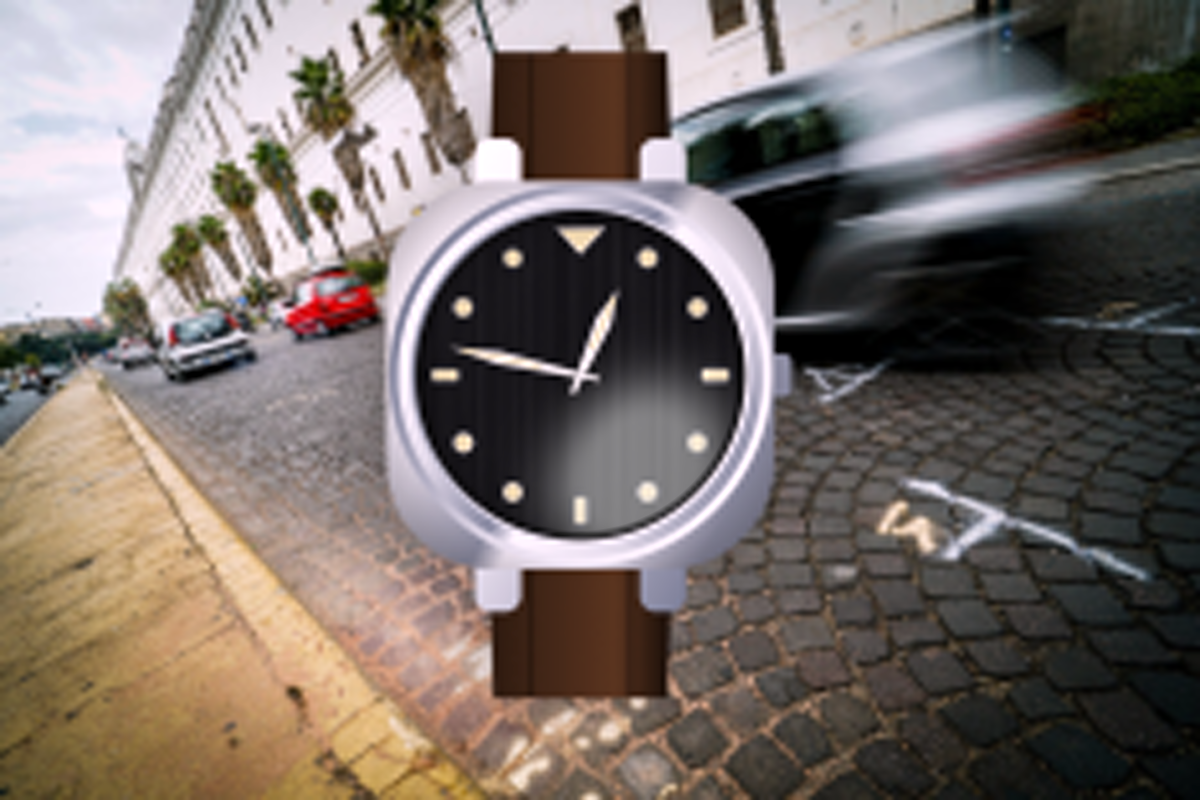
{"hour": 12, "minute": 47}
